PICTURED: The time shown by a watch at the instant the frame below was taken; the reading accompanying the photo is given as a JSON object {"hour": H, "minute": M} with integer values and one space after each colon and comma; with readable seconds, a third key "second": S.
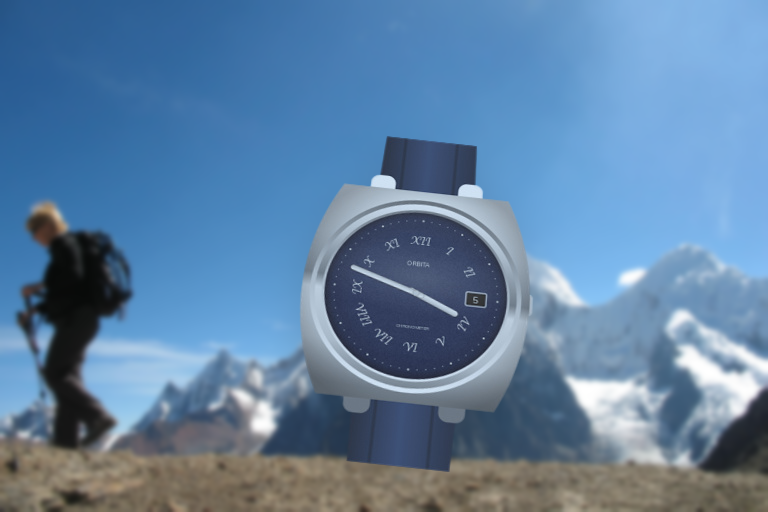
{"hour": 3, "minute": 48}
